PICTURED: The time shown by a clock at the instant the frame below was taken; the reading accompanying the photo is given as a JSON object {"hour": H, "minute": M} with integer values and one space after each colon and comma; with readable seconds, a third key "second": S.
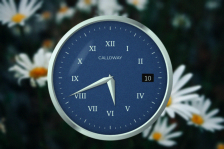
{"hour": 5, "minute": 41}
